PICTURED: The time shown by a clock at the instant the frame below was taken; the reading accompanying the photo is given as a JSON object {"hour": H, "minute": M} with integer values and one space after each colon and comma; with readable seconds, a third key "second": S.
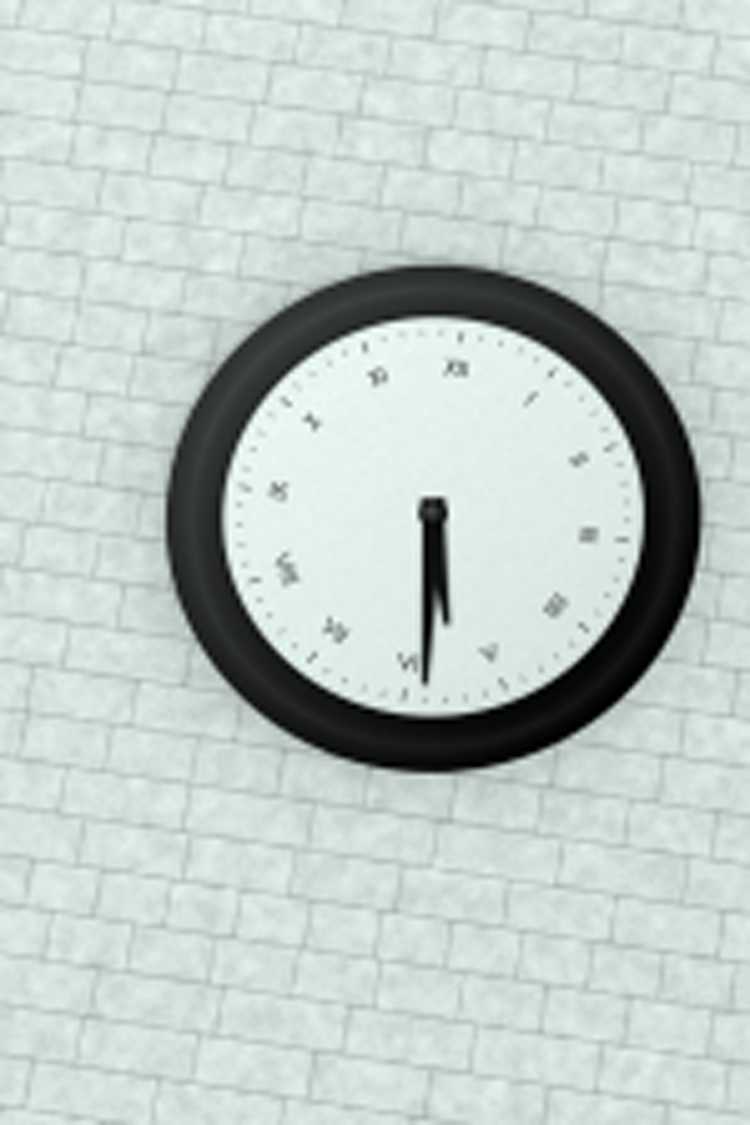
{"hour": 5, "minute": 29}
